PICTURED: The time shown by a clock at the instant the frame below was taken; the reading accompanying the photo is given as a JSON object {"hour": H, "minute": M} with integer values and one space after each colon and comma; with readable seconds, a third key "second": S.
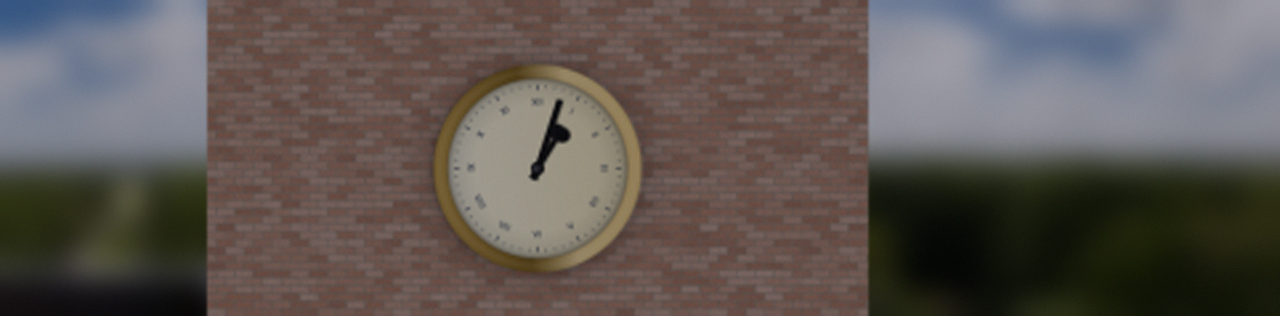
{"hour": 1, "minute": 3}
